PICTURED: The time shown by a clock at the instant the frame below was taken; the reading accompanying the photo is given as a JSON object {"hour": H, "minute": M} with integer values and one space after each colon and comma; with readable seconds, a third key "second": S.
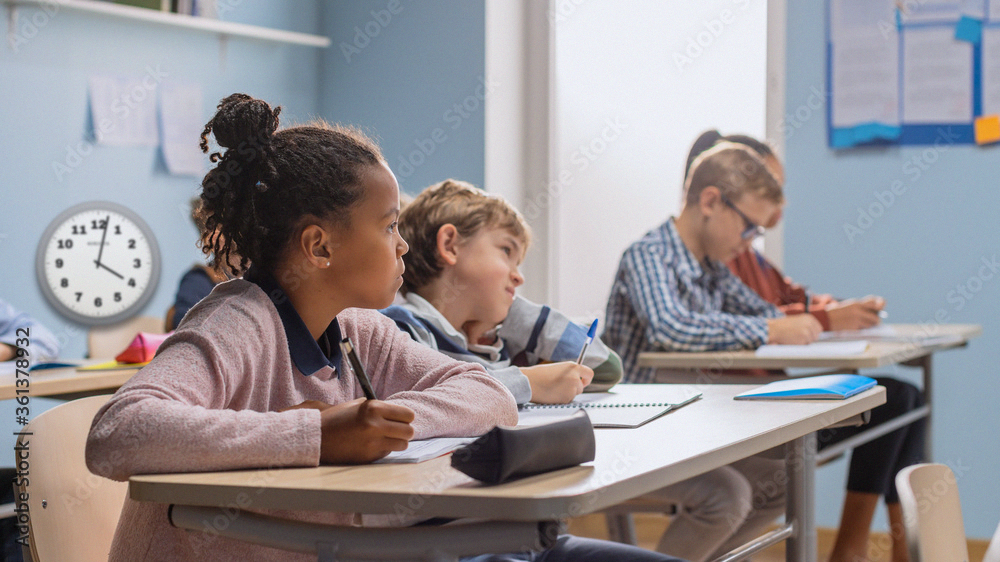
{"hour": 4, "minute": 2}
